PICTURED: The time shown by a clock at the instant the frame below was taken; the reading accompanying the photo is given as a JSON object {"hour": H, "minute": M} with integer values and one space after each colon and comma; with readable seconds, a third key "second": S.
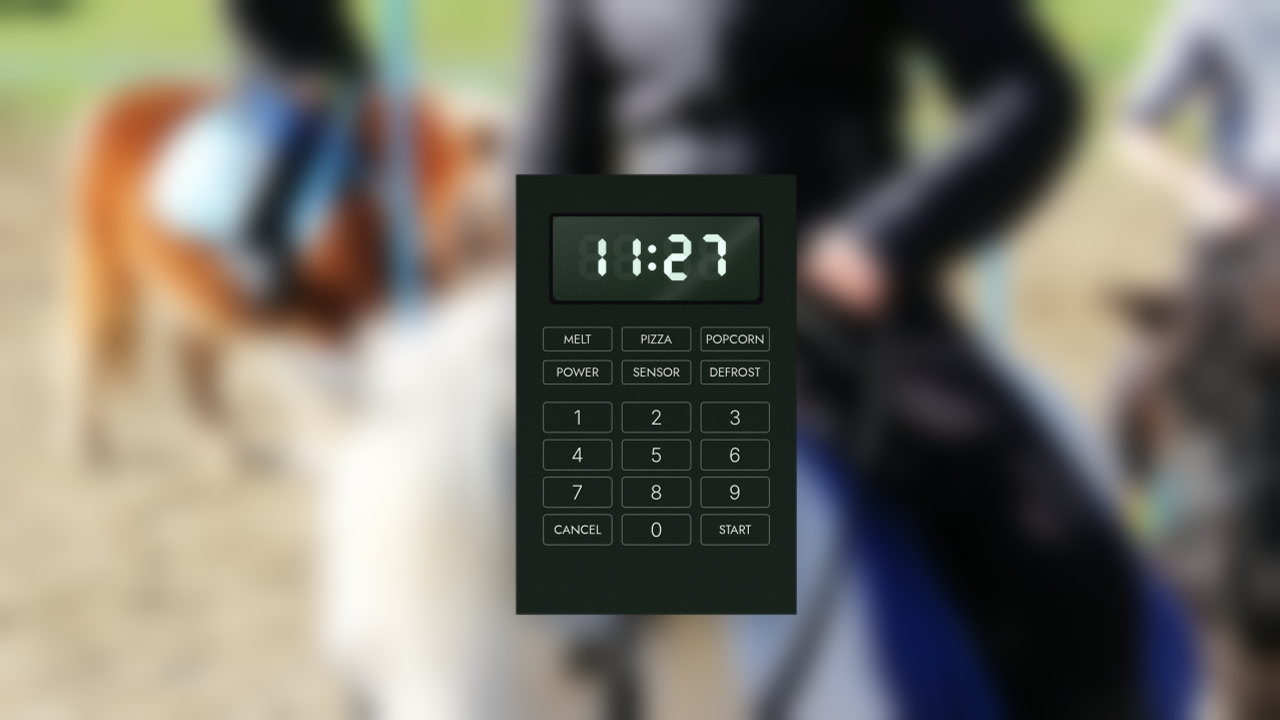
{"hour": 11, "minute": 27}
